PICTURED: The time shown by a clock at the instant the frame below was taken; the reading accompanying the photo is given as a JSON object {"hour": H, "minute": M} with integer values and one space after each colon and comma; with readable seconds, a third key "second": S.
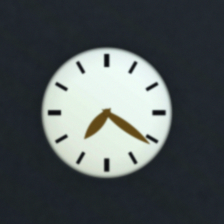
{"hour": 7, "minute": 21}
